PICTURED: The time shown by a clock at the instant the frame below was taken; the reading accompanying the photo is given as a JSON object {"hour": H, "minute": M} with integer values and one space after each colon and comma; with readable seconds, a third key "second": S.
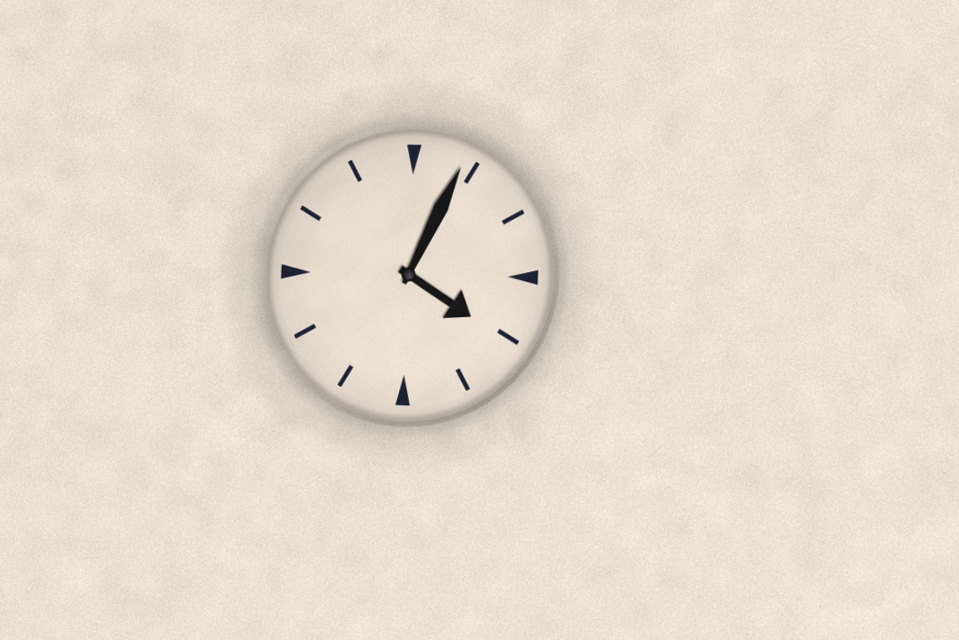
{"hour": 4, "minute": 4}
